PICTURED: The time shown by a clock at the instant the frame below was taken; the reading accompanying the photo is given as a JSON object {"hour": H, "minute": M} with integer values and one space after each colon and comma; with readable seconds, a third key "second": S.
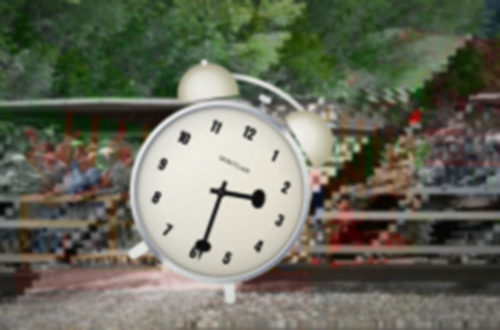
{"hour": 2, "minute": 29}
